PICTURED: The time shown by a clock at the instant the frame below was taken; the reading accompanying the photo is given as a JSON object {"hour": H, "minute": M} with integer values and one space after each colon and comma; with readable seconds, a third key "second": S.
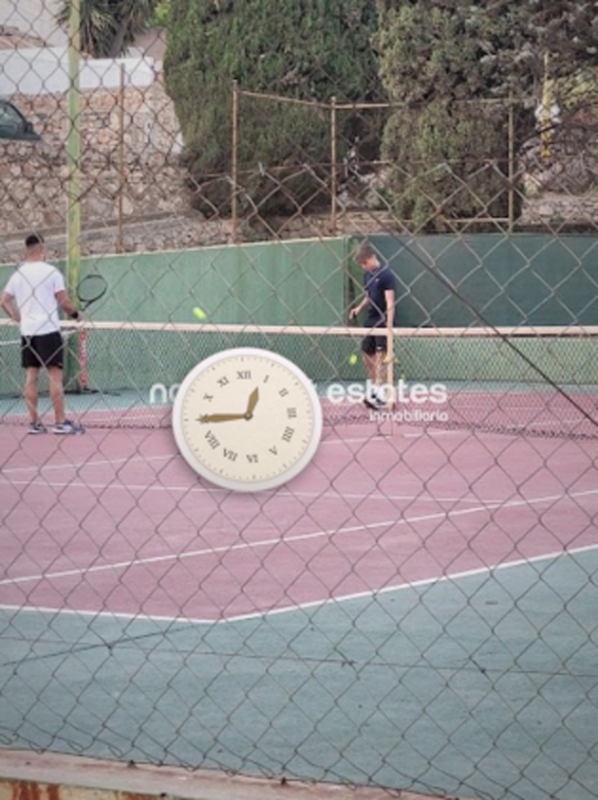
{"hour": 12, "minute": 45}
